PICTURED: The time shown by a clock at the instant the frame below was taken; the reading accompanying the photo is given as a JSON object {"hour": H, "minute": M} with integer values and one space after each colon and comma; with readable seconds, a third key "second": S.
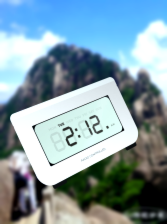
{"hour": 2, "minute": 12}
